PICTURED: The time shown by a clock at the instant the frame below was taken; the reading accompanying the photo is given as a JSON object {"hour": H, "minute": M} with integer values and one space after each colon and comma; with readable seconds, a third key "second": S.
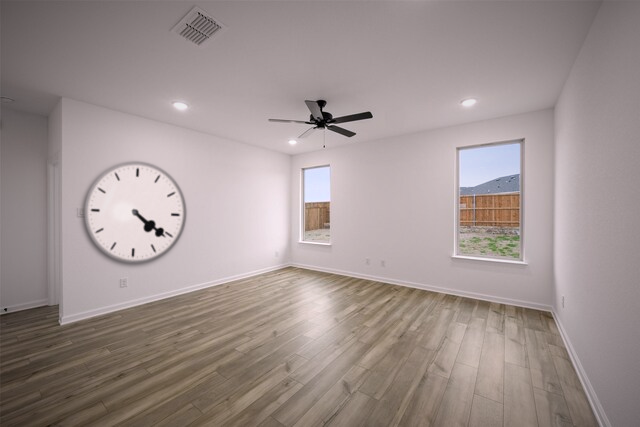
{"hour": 4, "minute": 21}
